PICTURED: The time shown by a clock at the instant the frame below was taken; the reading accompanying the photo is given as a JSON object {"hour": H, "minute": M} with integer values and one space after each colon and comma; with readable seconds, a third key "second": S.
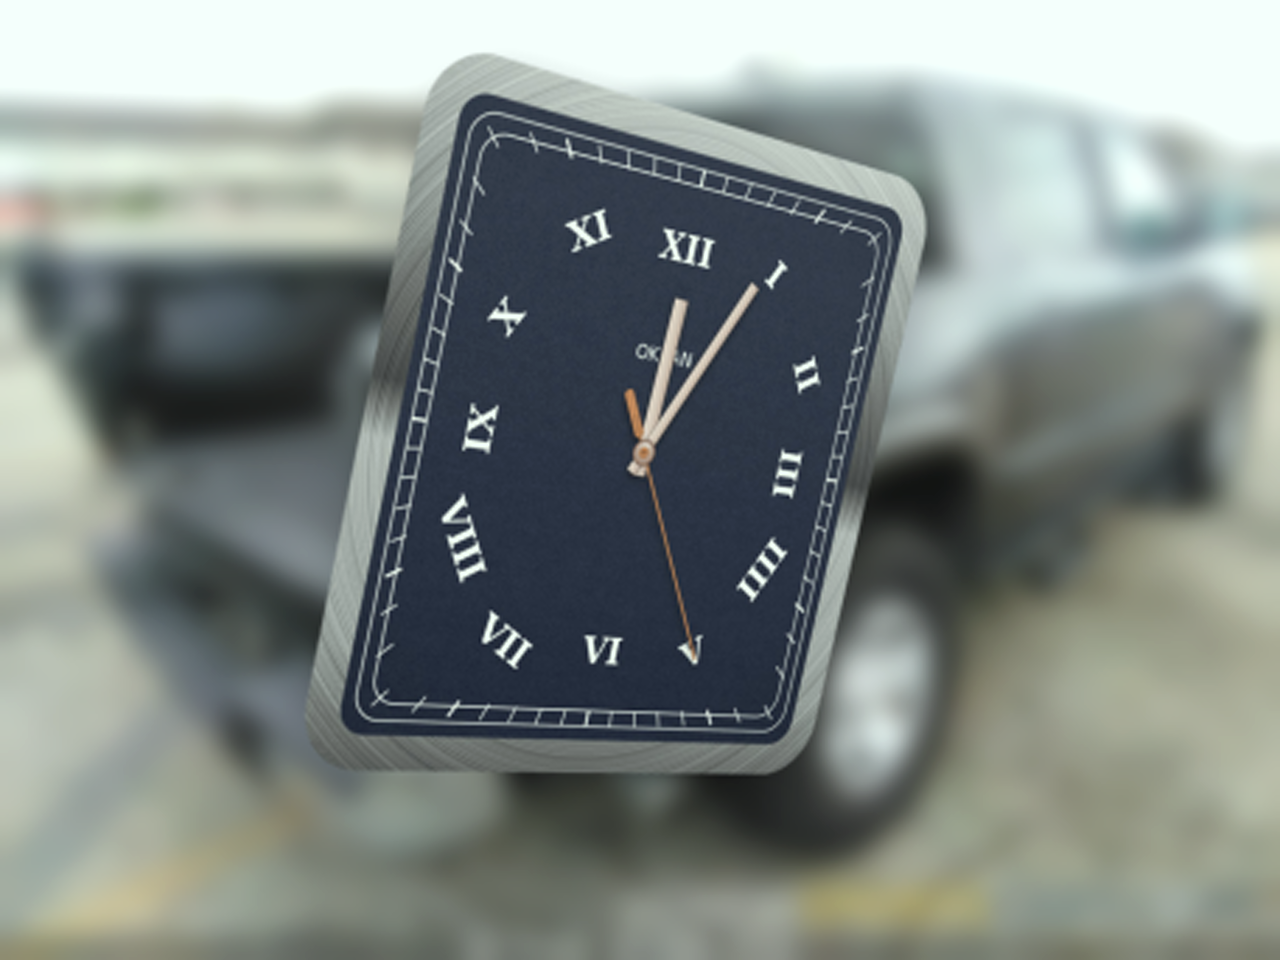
{"hour": 12, "minute": 4, "second": 25}
